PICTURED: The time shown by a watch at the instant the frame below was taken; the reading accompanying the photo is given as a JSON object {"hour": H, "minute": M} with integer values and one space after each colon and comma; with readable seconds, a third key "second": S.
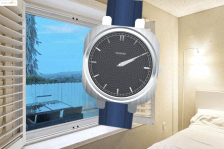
{"hour": 2, "minute": 10}
